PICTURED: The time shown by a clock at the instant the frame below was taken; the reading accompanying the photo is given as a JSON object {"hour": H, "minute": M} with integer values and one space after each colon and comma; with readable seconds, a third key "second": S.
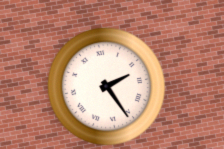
{"hour": 2, "minute": 26}
